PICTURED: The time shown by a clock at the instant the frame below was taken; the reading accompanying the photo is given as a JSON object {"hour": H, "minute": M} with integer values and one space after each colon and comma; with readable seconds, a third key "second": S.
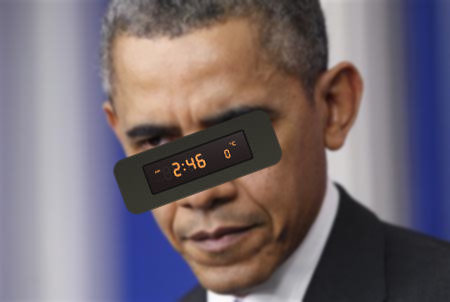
{"hour": 2, "minute": 46}
